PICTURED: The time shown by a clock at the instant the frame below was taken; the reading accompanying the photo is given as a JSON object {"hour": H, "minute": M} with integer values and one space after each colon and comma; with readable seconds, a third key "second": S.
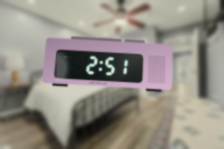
{"hour": 2, "minute": 51}
